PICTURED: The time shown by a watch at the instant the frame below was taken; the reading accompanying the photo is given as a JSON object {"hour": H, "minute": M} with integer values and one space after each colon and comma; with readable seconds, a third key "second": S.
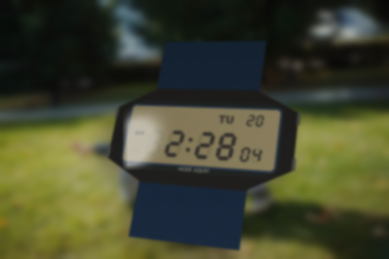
{"hour": 2, "minute": 28, "second": 4}
